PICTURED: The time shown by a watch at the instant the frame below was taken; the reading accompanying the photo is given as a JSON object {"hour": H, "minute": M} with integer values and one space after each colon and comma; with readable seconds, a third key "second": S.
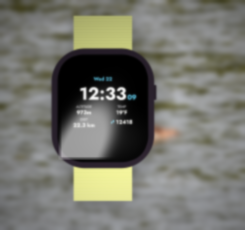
{"hour": 12, "minute": 33}
